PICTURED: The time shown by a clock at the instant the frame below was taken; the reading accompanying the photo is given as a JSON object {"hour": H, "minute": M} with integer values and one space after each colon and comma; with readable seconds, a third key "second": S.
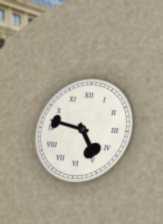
{"hour": 4, "minute": 47}
